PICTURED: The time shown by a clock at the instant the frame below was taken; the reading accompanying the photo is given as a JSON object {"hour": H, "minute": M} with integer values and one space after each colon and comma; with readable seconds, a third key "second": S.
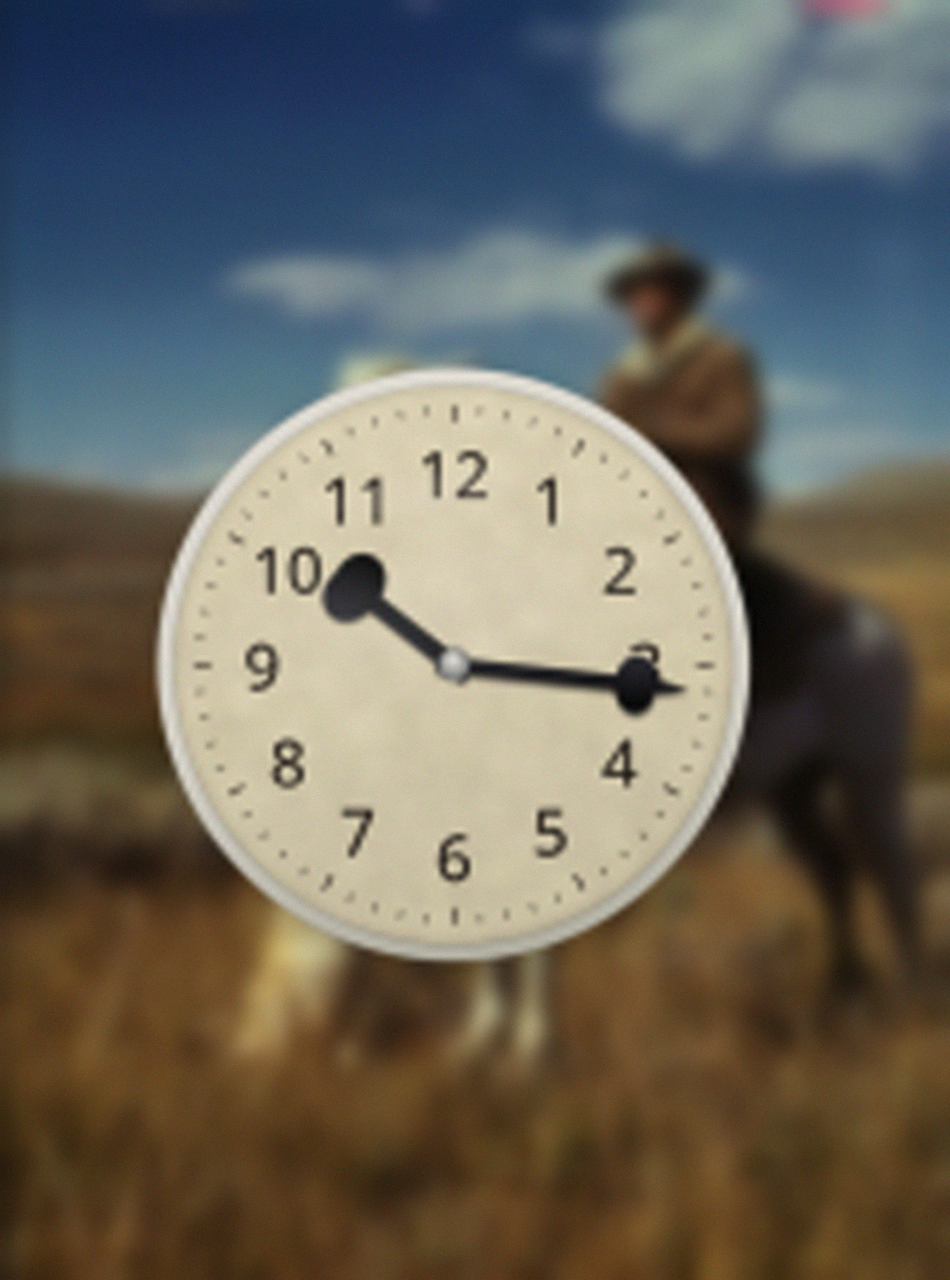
{"hour": 10, "minute": 16}
